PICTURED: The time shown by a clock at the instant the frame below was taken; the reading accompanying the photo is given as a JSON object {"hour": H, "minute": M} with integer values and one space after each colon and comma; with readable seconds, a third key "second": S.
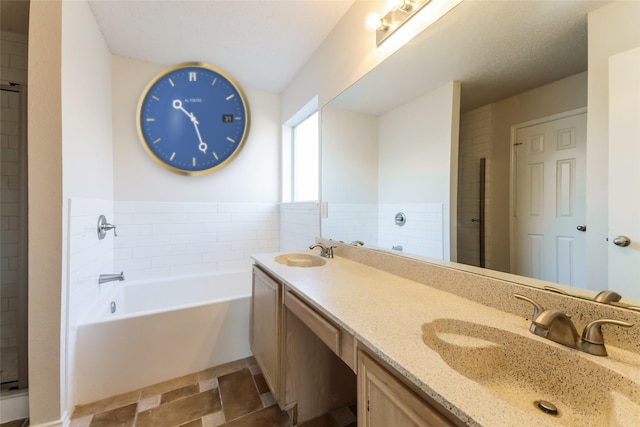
{"hour": 10, "minute": 27}
